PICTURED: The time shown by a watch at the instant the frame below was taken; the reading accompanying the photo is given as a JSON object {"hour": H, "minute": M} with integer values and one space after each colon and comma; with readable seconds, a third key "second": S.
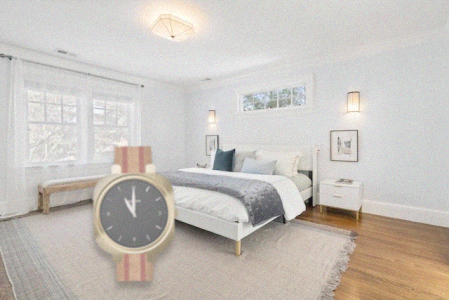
{"hour": 11, "minute": 0}
